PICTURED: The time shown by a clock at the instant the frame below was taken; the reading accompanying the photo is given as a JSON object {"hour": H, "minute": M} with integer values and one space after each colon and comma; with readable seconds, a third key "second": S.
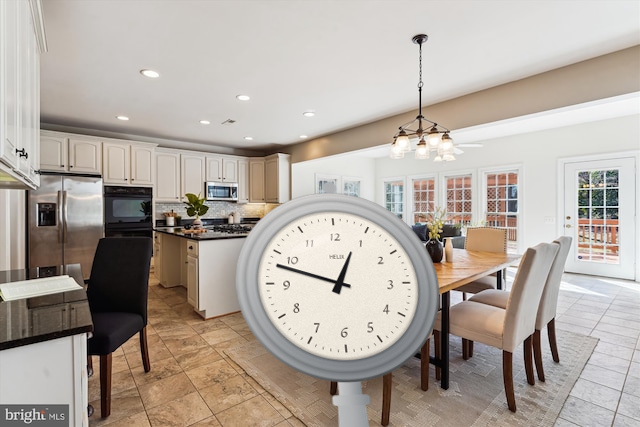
{"hour": 12, "minute": 48}
